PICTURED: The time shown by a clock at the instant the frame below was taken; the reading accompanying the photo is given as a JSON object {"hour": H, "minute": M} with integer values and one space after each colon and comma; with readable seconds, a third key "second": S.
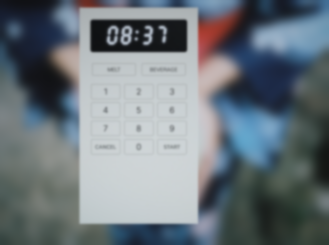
{"hour": 8, "minute": 37}
